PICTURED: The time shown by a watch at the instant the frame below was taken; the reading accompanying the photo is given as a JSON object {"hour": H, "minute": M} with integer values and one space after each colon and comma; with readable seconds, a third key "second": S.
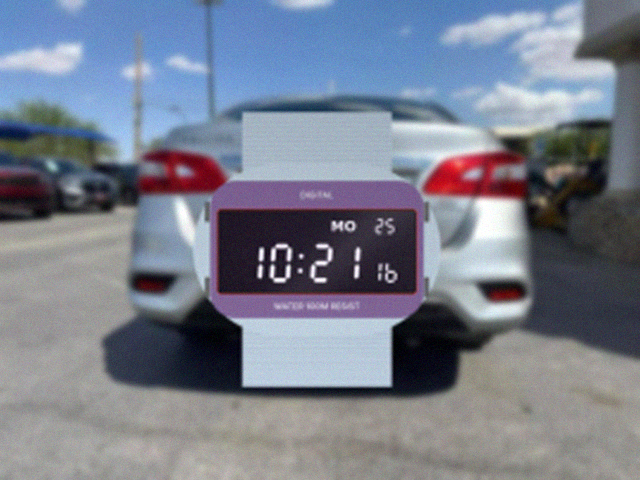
{"hour": 10, "minute": 21, "second": 16}
